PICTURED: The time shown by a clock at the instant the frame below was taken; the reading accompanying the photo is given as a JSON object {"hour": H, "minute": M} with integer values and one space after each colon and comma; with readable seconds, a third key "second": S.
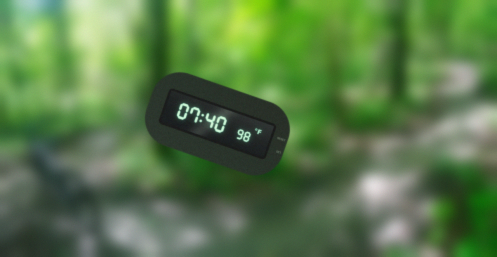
{"hour": 7, "minute": 40}
